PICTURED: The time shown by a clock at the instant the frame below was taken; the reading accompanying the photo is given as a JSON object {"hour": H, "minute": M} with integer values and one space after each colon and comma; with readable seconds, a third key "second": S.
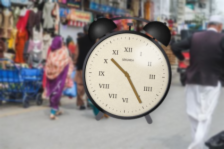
{"hour": 10, "minute": 25}
